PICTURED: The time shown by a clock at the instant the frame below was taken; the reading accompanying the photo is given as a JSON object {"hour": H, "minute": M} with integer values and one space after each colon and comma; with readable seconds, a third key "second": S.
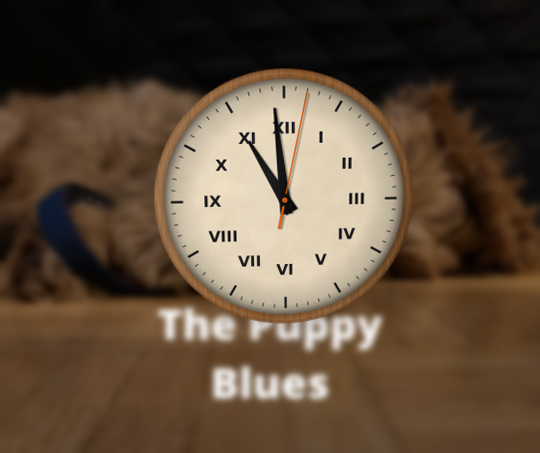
{"hour": 10, "minute": 59, "second": 2}
